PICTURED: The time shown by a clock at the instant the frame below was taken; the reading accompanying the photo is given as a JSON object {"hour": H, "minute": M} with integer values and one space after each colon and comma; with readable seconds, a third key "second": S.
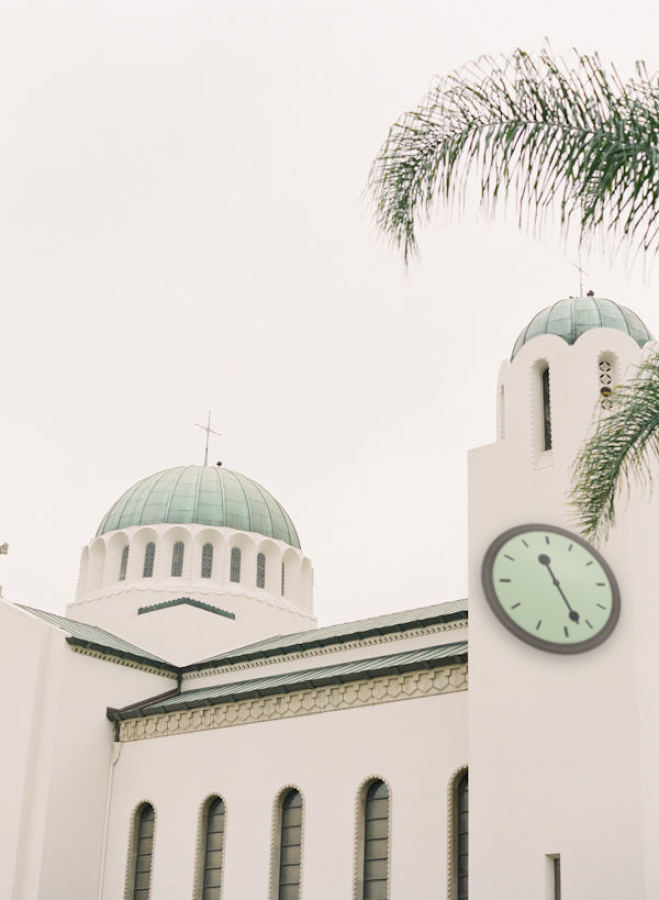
{"hour": 11, "minute": 27}
